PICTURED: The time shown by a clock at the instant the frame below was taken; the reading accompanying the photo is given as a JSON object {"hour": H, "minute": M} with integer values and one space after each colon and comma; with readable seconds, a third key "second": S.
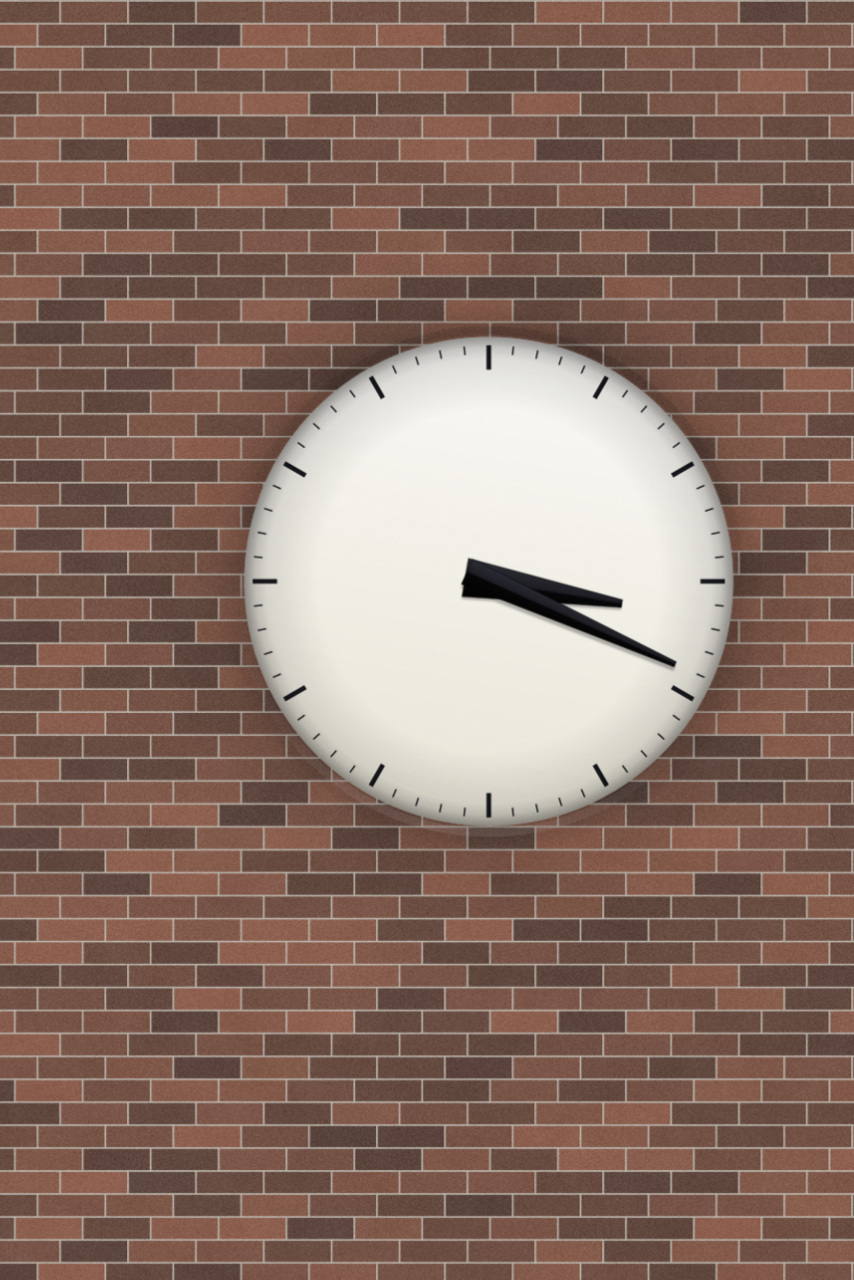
{"hour": 3, "minute": 19}
